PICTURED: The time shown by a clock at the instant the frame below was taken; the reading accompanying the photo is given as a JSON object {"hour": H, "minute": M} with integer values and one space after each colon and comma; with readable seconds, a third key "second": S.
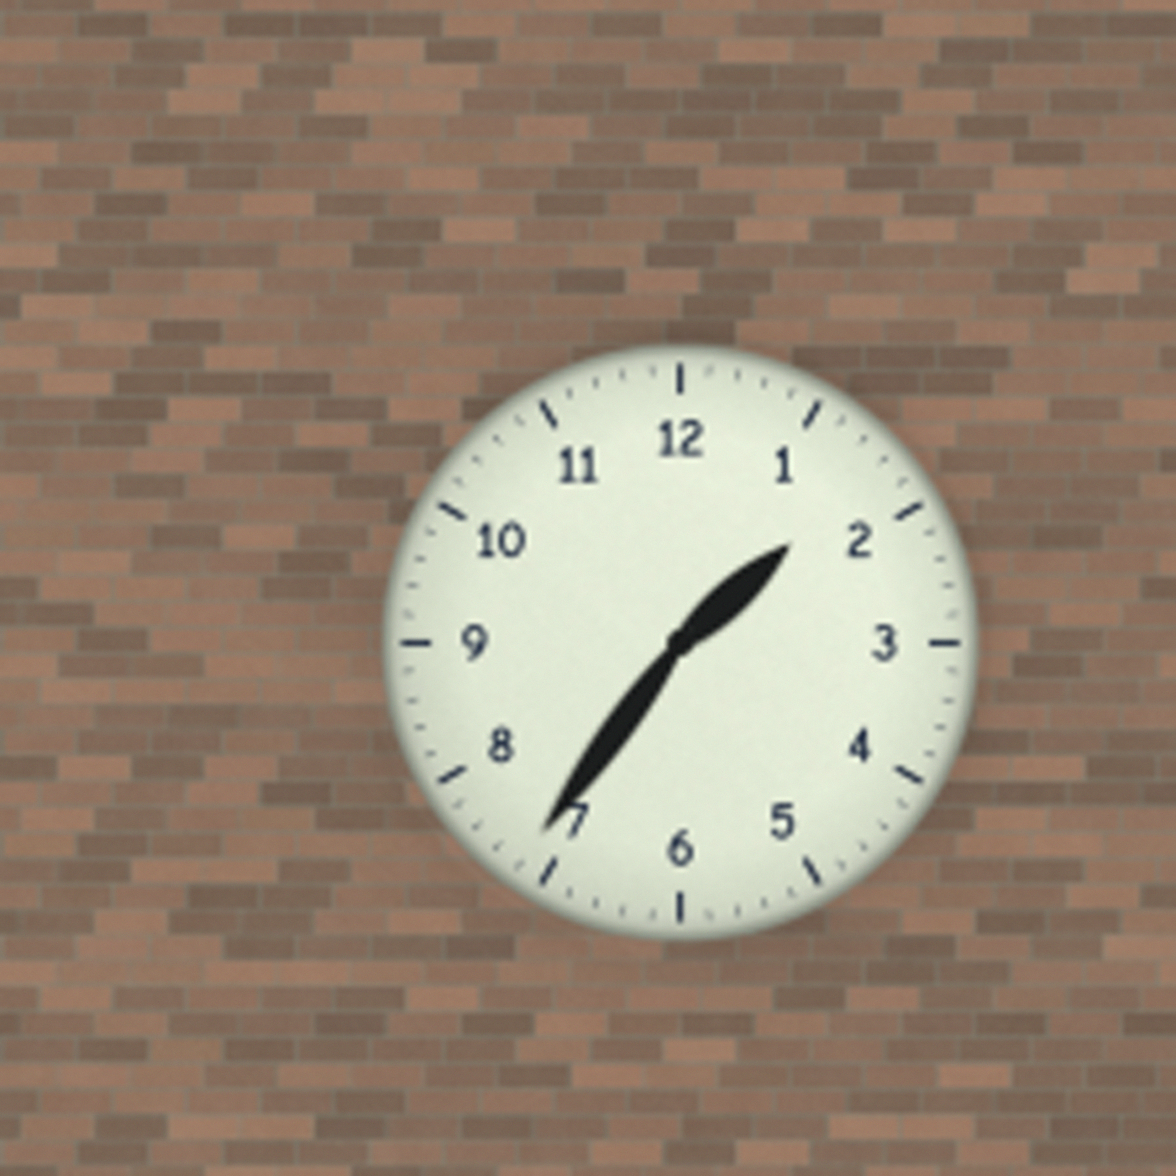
{"hour": 1, "minute": 36}
